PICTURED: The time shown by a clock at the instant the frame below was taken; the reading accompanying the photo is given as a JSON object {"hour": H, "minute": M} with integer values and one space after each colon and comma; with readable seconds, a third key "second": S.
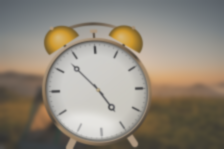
{"hour": 4, "minute": 53}
